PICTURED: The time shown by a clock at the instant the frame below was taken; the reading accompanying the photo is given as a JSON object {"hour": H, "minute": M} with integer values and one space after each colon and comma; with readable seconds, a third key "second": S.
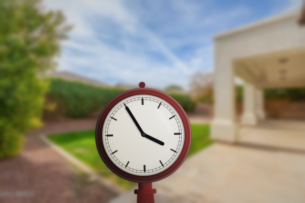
{"hour": 3, "minute": 55}
